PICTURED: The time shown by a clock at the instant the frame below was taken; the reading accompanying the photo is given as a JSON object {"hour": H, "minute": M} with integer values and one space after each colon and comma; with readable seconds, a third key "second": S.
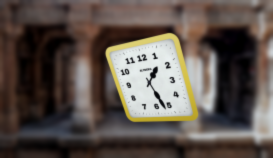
{"hour": 1, "minute": 27}
